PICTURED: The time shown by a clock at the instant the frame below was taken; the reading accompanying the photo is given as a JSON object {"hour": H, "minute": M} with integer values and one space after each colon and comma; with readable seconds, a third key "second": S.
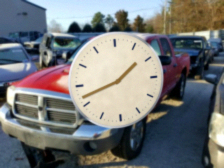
{"hour": 1, "minute": 42}
